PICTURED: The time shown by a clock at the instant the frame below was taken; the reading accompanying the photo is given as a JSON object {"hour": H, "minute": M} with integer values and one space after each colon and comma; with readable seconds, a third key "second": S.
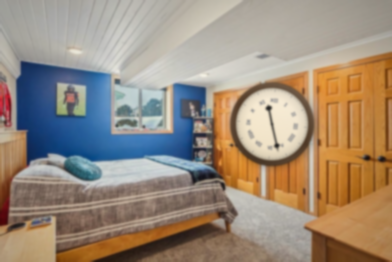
{"hour": 11, "minute": 27}
